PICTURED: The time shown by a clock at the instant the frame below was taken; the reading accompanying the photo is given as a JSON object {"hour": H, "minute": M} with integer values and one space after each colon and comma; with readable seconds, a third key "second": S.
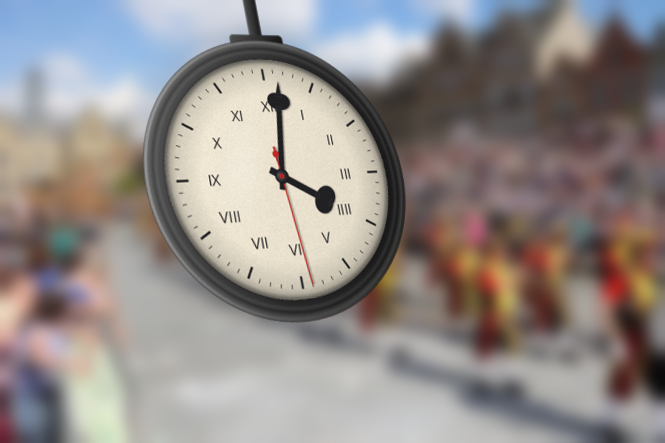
{"hour": 4, "minute": 1, "second": 29}
